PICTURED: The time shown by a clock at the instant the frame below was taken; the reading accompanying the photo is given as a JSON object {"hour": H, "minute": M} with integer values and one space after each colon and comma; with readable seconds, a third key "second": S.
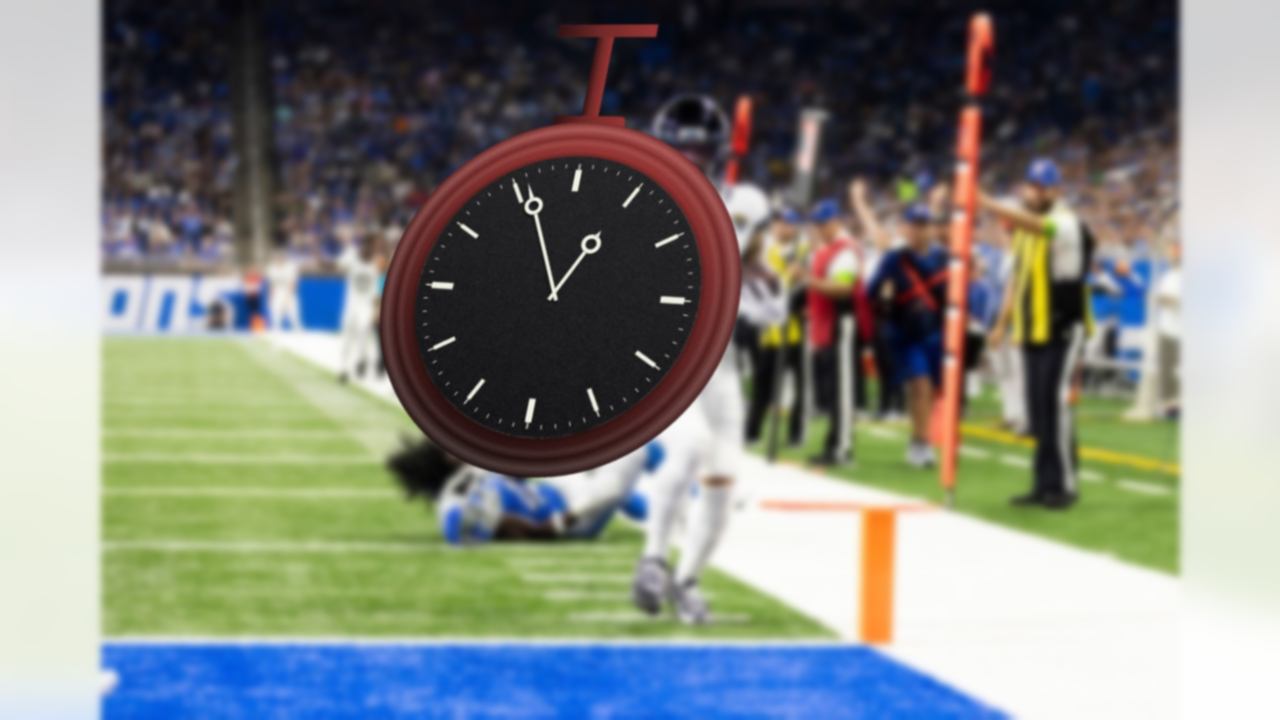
{"hour": 12, "minute": 56}
